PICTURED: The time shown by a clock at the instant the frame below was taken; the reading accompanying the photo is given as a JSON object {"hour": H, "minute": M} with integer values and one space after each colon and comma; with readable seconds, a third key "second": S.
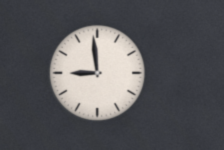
{"hour": 8, "minute": 59}
